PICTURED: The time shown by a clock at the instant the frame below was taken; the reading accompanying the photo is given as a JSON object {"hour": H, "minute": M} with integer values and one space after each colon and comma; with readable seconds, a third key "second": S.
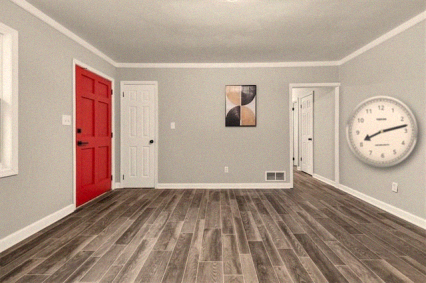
{"hour": 8, "minute": 13}
